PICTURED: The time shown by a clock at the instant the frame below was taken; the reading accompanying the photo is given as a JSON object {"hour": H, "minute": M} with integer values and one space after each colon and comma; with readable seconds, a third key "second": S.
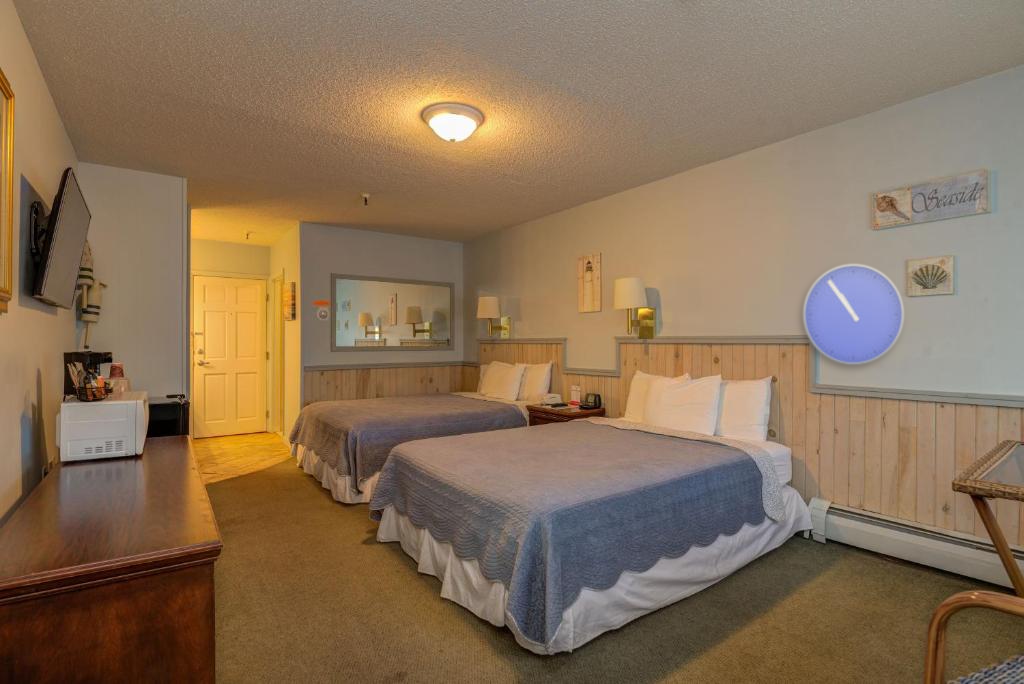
{"hour": 10, "minute": 54}
